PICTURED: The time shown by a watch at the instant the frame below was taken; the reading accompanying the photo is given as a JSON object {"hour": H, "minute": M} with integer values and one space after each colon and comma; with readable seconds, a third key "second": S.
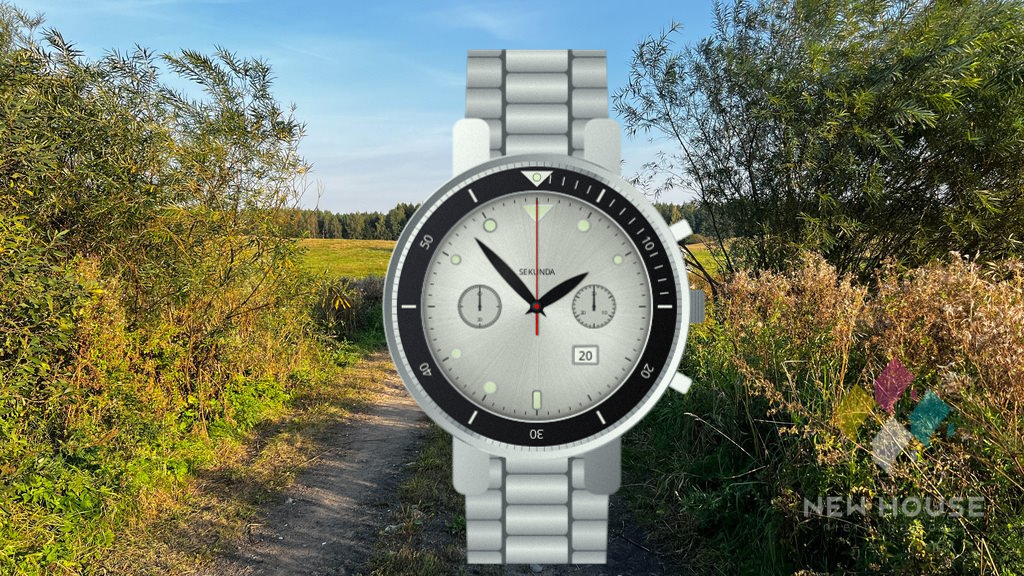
{"hour": 1, "minute": 53}
